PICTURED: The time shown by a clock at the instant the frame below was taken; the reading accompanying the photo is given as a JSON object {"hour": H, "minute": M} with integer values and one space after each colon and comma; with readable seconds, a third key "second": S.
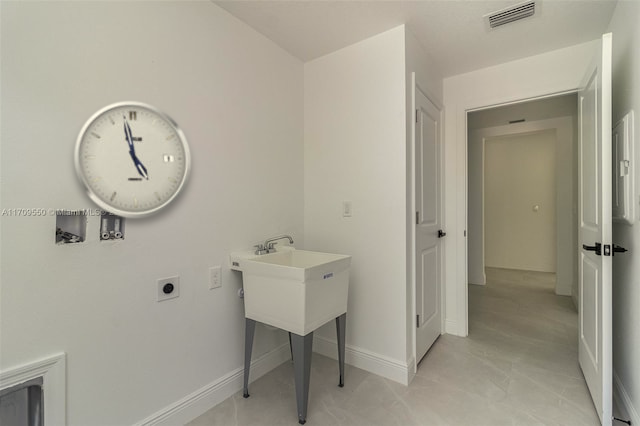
{"hour": 4, "minute": 58}
